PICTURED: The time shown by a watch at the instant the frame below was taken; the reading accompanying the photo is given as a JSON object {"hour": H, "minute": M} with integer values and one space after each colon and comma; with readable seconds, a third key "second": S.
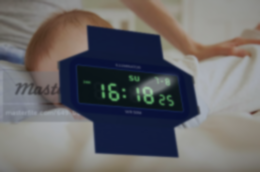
{"hour": 16, "minute": 18, "second": 25}
